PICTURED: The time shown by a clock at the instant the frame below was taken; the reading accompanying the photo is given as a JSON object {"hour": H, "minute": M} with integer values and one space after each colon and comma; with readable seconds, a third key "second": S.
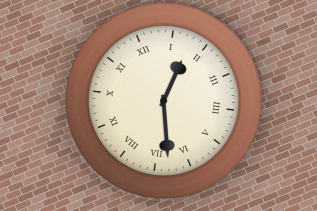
{"hour": 1, "minute": 33}
